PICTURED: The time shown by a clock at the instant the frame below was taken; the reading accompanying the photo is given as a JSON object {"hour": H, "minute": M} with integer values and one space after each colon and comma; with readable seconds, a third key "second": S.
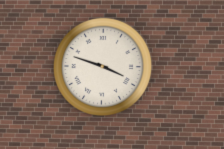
{"hour": 3, "minute": 48}
